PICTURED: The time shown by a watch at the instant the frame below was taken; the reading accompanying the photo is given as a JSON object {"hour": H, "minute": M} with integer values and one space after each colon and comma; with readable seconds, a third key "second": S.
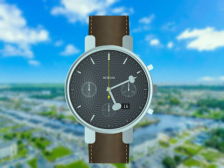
{"hour": 5, "minute": 11}
